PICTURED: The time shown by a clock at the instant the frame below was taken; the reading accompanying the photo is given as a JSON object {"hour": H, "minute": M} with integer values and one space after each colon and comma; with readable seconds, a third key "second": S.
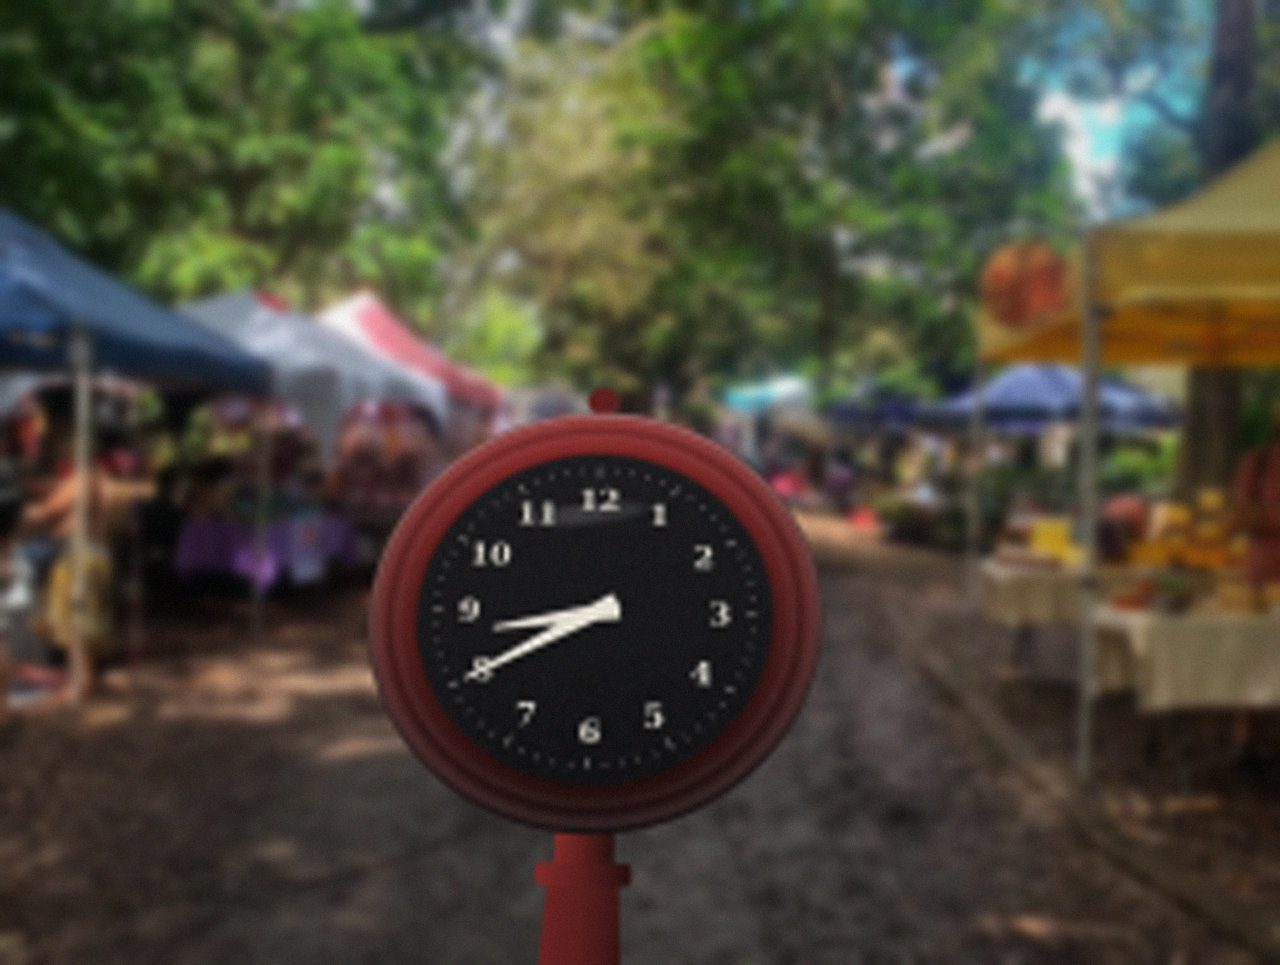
{"hour": 8, "minute": 40}
